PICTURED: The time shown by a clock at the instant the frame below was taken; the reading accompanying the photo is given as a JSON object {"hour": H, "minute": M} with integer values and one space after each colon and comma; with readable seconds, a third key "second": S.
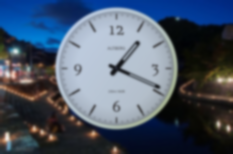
{"hour": 1, "minute": 19}
